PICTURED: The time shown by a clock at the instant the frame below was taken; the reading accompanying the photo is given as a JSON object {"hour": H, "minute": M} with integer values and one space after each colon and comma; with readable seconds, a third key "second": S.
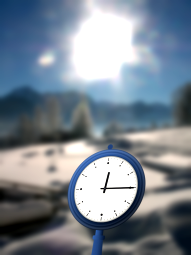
{"hour": 12, "minute": 15}
